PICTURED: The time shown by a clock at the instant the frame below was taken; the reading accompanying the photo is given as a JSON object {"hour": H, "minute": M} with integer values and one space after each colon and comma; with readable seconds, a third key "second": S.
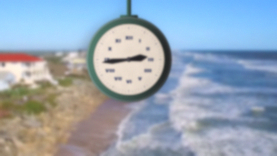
{"hour": 2, "minute": 44}
